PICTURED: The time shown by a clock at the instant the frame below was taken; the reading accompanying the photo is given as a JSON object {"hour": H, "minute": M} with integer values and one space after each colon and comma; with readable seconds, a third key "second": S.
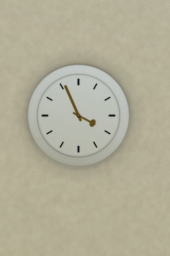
{"hour": 3, "minute": 56}
